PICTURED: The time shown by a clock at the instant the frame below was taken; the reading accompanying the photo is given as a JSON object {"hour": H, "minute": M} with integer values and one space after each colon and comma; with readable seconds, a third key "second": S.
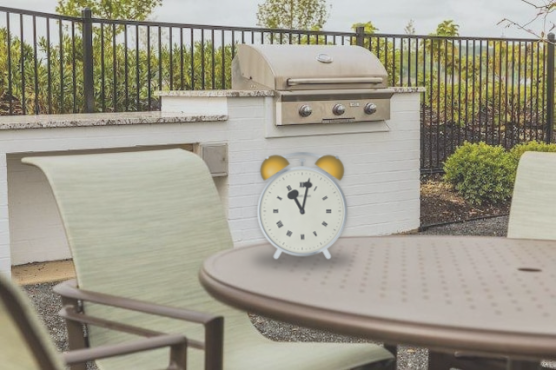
{"hour": 11, "minute": 2}
